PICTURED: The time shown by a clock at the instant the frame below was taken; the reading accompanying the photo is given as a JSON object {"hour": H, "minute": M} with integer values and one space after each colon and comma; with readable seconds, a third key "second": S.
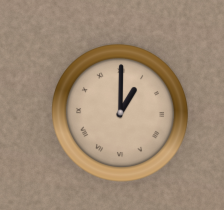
{"hour": 1, "minute": 0}
